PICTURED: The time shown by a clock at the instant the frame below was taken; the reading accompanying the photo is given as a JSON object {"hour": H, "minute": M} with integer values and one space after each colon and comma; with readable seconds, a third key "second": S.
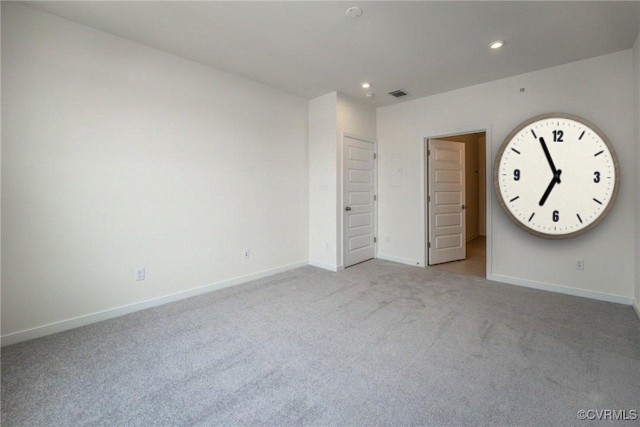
{"hour": 6, "minute": 56}
